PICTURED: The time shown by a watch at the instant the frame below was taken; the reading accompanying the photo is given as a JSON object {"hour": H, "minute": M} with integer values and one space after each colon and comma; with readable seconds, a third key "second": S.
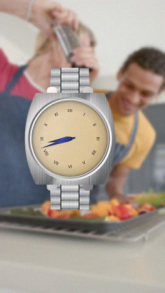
{"hour": 8, "minute": 42}
